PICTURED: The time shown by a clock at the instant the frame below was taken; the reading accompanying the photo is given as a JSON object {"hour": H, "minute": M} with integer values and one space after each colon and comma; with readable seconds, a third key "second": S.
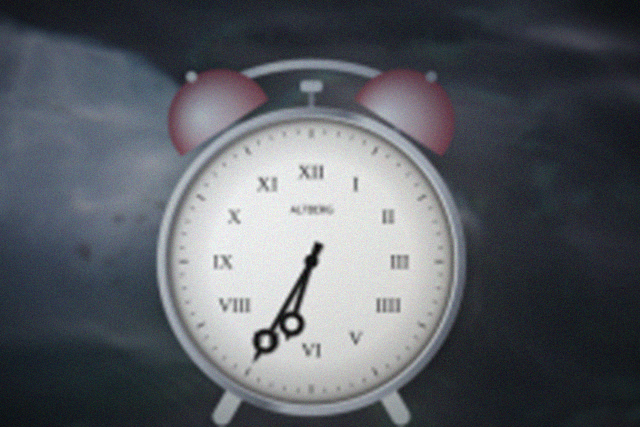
{"hour": 6, "minute": 35}
